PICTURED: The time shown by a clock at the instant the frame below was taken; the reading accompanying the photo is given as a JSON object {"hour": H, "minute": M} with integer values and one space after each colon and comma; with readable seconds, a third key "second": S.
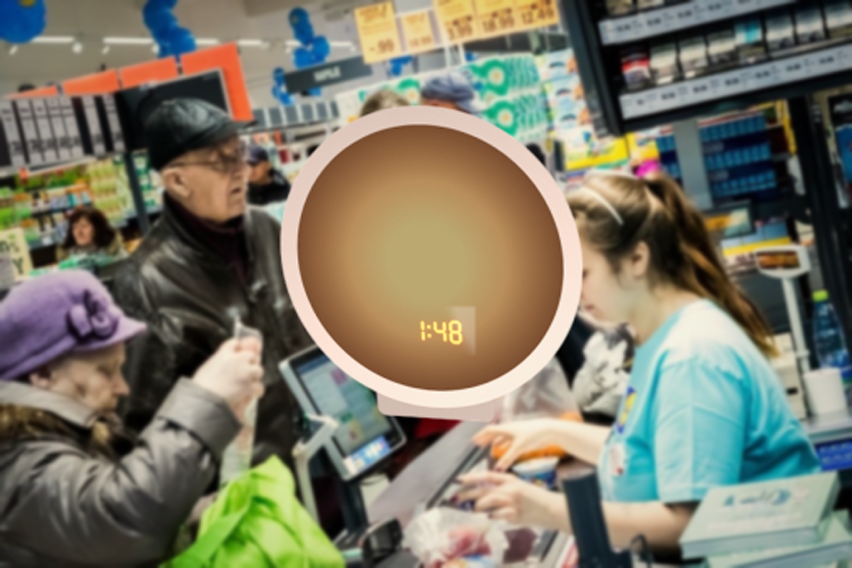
{"hour": 1, "minute": 48}
